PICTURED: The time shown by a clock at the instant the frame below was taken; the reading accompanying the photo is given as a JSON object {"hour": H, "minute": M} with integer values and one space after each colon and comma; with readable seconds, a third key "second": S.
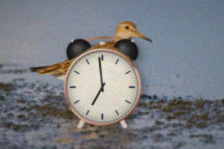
{"hour": 6, "minute": 59}
